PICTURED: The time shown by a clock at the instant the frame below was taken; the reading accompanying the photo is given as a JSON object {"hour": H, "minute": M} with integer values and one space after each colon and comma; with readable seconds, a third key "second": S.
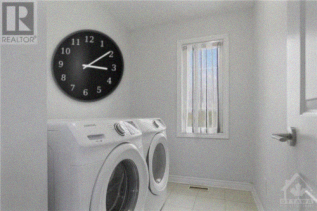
{"hour": 3, "minute": 9}
